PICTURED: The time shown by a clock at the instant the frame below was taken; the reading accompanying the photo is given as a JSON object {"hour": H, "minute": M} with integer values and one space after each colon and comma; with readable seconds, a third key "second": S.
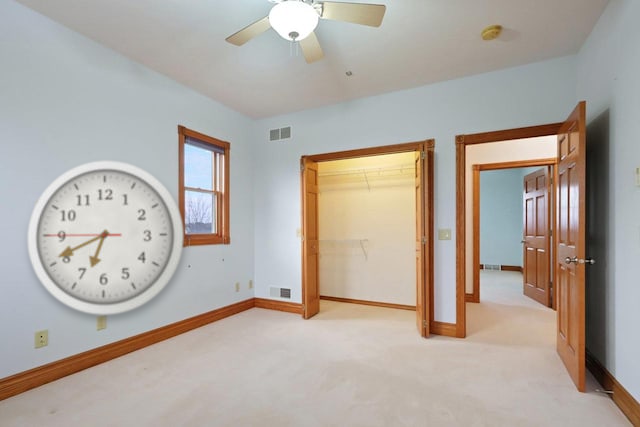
{"hour": 6, "minute": 40, "second": 45}
